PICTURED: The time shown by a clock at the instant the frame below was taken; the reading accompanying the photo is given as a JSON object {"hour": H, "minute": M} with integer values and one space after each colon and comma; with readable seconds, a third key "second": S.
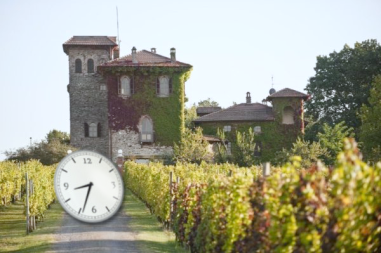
{"hour": 8, "minute": 34}
